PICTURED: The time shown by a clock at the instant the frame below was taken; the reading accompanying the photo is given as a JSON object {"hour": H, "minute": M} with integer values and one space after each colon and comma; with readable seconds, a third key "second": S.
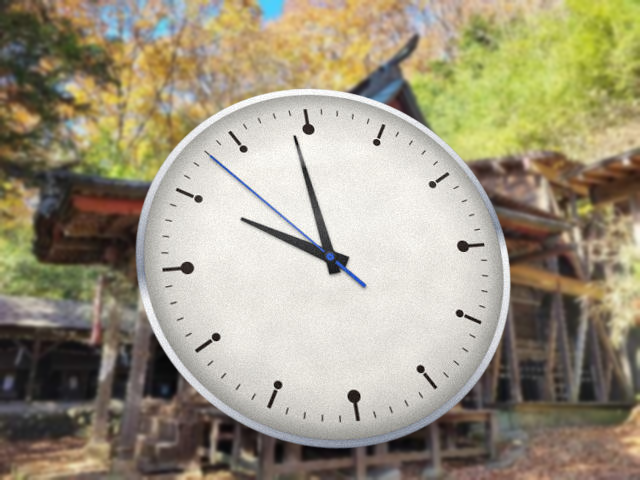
{"hour": 9, "minute": 58, "second": 53}
